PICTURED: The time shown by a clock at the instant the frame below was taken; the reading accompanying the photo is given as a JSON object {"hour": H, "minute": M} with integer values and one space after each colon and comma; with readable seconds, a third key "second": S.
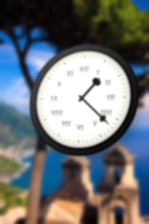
{"hour": 1, "minute": 22}
